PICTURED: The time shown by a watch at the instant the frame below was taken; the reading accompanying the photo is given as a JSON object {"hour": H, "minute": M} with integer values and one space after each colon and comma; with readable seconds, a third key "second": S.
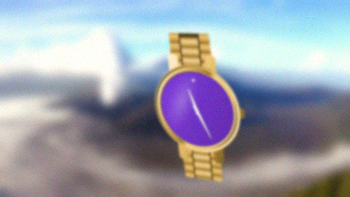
{"hour": 11, "minute": 26}
